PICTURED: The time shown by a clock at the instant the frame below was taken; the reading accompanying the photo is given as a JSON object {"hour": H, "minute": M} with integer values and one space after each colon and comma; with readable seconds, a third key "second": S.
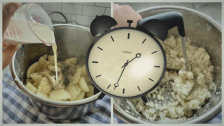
{"hour": 1, "minute": 33}
